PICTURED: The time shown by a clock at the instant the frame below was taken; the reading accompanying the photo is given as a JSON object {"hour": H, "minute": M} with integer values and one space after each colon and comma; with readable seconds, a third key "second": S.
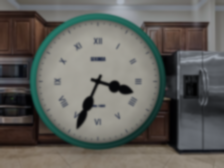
{"hour": 3, "minute": 34}
